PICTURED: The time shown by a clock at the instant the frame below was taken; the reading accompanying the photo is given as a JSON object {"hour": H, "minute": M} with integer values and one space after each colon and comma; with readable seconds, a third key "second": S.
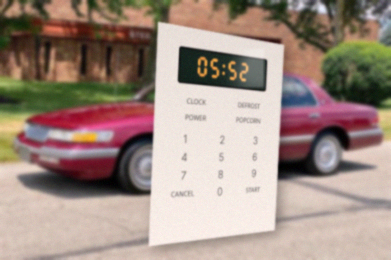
{"hour": 5, "minute": 52}
